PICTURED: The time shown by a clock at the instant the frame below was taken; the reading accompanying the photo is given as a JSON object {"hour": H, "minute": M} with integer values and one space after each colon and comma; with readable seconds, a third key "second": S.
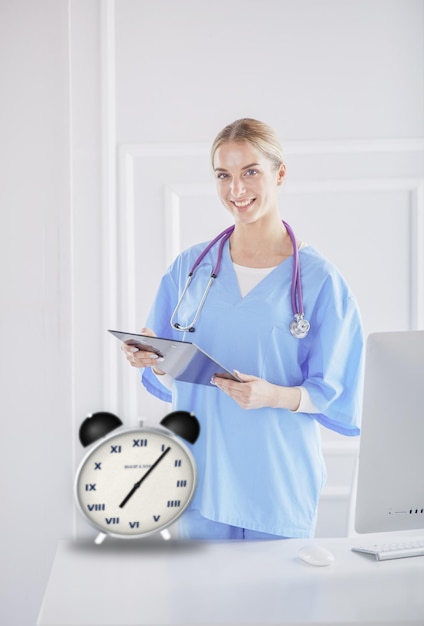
{"hour": 7, "minute": 6}
